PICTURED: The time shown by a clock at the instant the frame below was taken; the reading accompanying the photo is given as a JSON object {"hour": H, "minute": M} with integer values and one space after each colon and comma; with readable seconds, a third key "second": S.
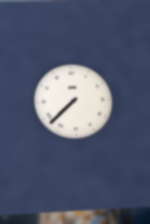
{"hour": 7, "minute": 38}
